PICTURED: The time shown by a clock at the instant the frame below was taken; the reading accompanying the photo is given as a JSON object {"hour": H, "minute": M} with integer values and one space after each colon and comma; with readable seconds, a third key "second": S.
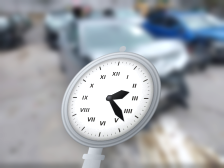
{"hour": 2, "minute": 23}
